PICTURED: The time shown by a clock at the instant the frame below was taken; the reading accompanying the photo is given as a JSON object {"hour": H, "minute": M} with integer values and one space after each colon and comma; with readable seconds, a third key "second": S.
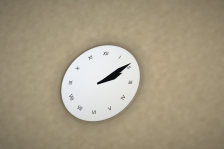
{"hour": 2, "minute": 9}
